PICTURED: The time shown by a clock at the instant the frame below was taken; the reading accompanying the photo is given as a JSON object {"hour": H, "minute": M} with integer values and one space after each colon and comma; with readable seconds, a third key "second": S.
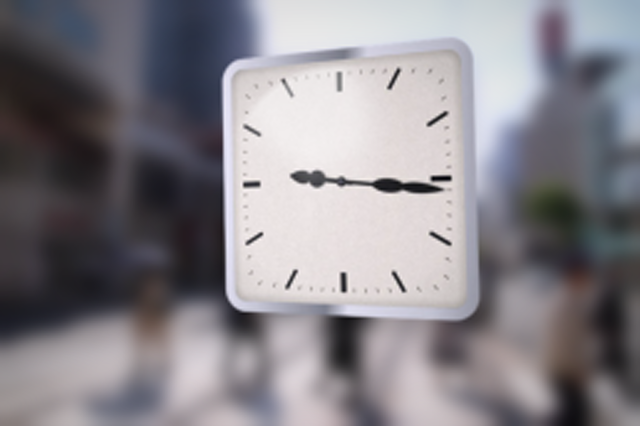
{"hour": 9, "minute": 16}
